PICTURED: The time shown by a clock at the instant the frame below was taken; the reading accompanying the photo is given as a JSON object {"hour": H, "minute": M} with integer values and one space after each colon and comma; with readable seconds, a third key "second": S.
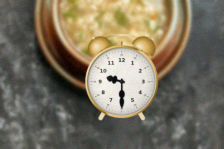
{"hour": 9, "minute": 30}
